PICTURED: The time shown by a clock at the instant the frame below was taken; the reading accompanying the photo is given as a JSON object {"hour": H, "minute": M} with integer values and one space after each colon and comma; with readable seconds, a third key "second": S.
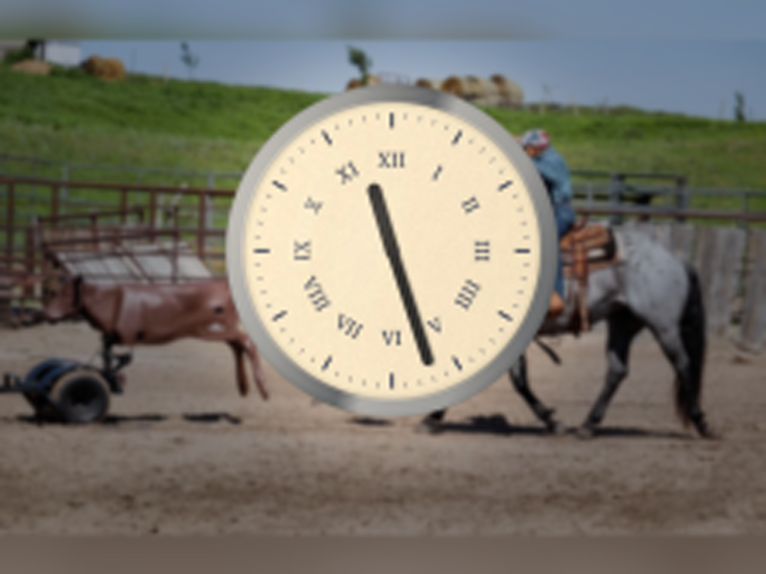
{"hour": 11, "minute": 27}
